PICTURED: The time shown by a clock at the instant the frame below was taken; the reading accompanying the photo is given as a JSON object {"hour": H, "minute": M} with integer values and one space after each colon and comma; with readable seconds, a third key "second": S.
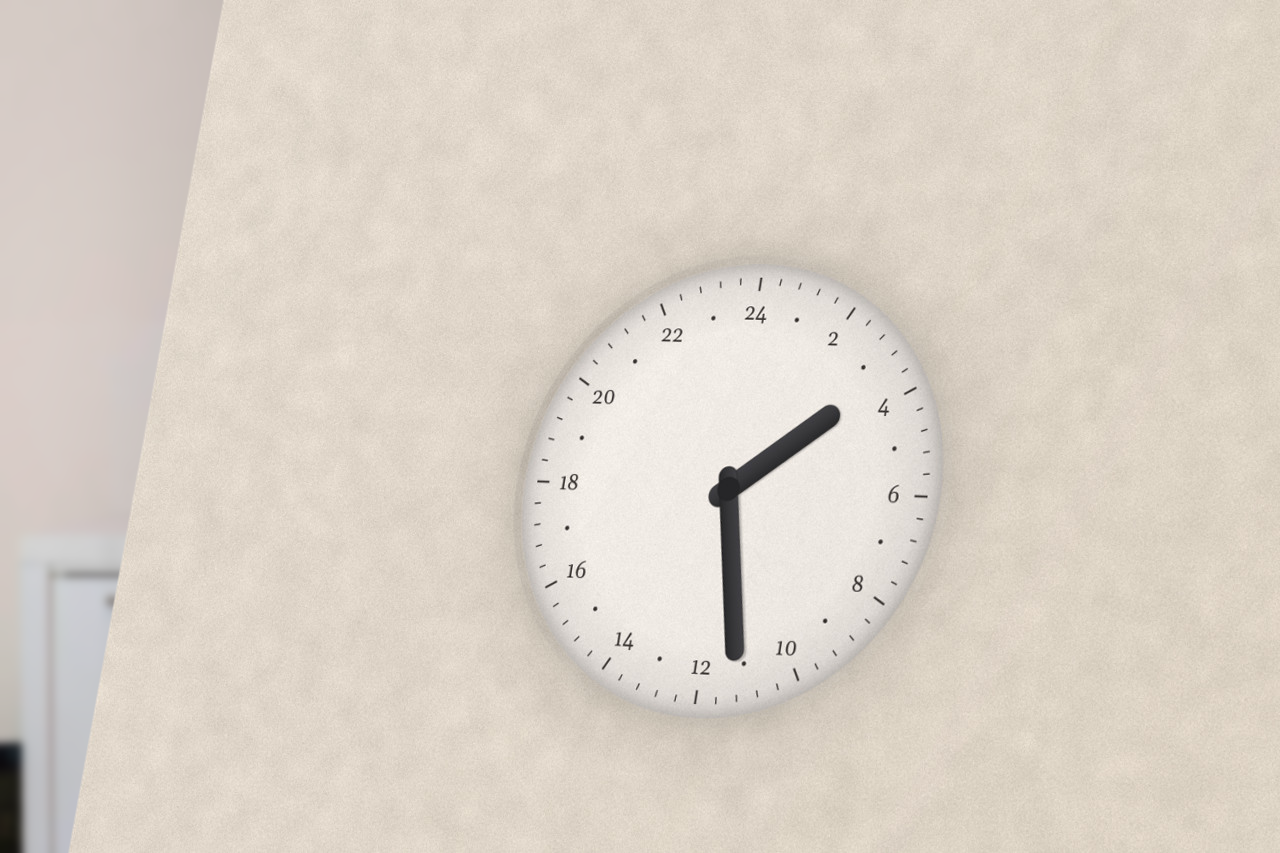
{"hour": 3, "minute": 28}
